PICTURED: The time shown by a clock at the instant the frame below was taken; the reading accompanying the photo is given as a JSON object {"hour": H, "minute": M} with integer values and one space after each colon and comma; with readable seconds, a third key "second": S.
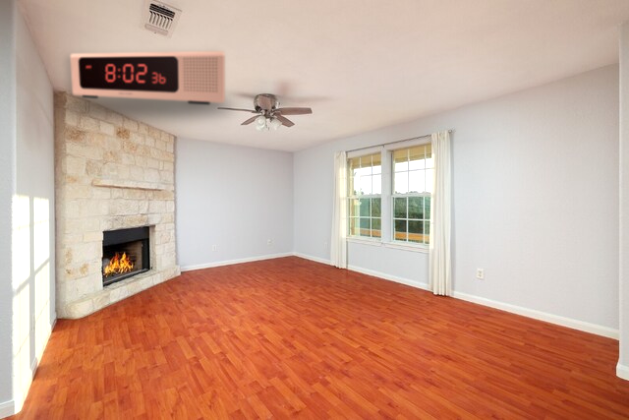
{"hour": 8, "minute": 2}
